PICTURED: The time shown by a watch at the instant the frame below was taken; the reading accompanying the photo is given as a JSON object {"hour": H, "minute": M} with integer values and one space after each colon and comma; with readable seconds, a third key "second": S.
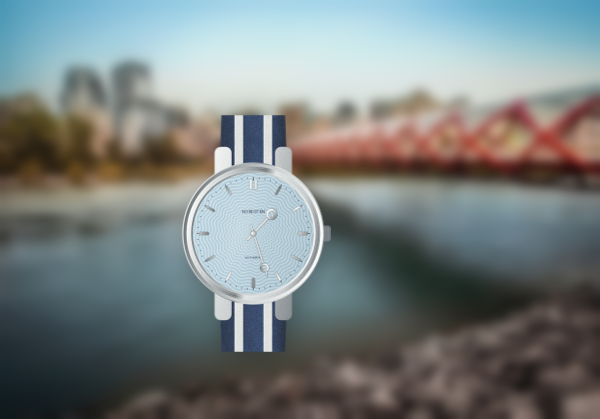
{"hour": 1, "minute": 27}
